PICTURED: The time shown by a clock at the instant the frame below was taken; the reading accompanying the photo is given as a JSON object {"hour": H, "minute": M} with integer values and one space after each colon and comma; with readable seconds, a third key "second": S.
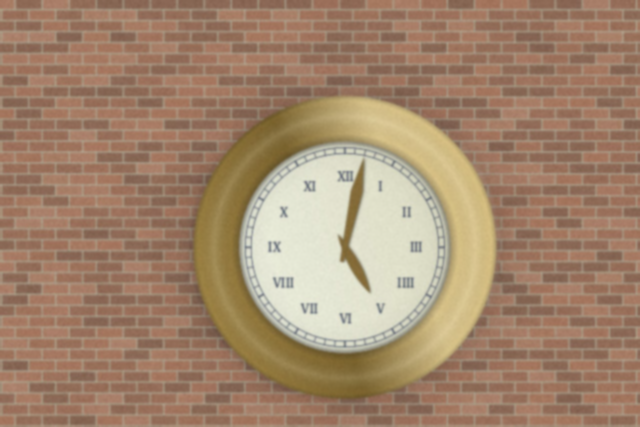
{"hour": 5, "minute": 2}
